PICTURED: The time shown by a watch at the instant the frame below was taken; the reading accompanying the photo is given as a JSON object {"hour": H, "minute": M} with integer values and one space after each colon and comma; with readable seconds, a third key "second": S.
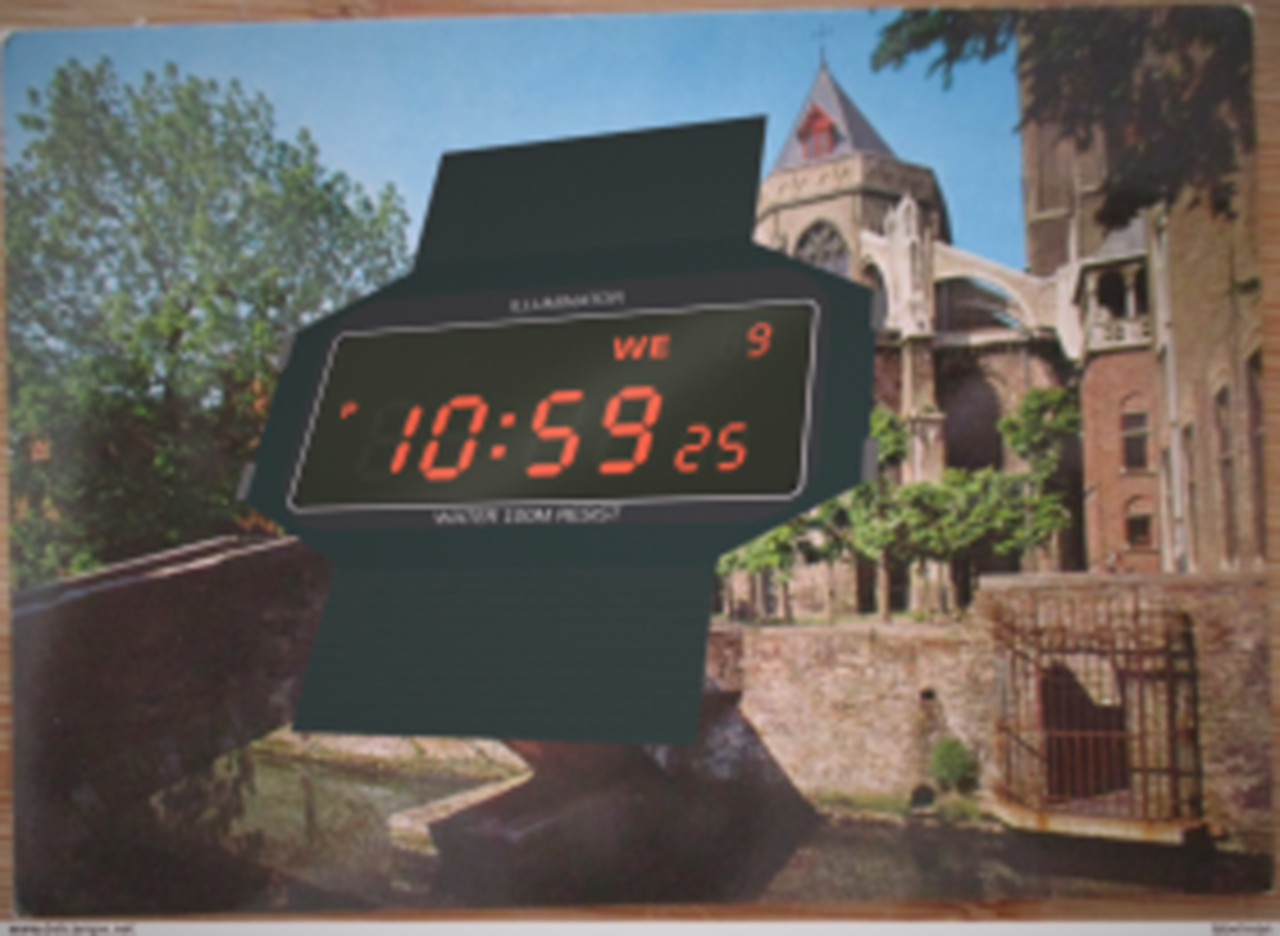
{"hour": 10, "minute": 59, "second": 25}
